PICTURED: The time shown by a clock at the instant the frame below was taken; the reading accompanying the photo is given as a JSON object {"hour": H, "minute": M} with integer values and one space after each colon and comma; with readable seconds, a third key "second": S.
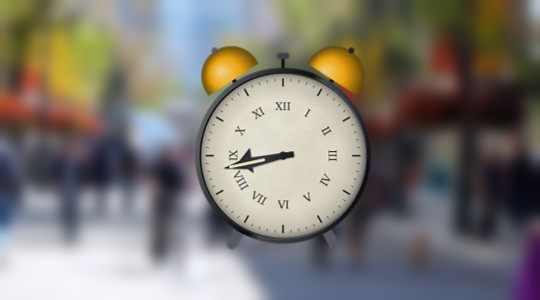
{"hour": 8, "minute": 43}
